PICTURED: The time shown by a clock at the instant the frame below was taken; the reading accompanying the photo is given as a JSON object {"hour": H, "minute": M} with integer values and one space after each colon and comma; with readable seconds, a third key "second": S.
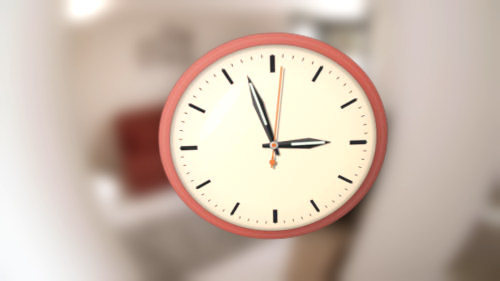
{"hour": 2, "minute": 57, "second": 1}
